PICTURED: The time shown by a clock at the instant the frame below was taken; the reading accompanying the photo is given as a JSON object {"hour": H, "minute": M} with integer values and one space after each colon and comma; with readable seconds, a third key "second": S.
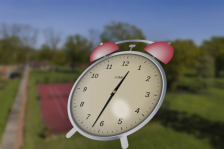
{"hour": 12, "minute": 32}
